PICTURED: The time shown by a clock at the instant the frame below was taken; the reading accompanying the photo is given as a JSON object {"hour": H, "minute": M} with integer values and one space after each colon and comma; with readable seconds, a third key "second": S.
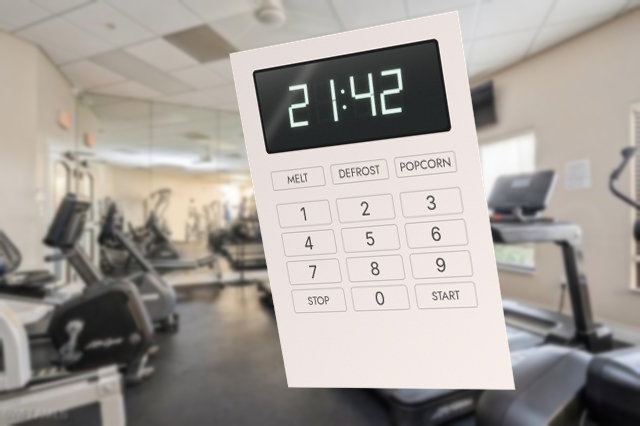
{"hour": 21, "minute": 42}
